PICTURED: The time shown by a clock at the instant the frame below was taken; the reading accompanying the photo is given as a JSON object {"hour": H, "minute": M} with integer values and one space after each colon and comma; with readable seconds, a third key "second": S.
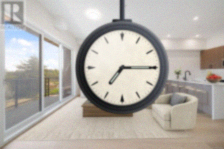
{"hour": 7, "minute": 15}
